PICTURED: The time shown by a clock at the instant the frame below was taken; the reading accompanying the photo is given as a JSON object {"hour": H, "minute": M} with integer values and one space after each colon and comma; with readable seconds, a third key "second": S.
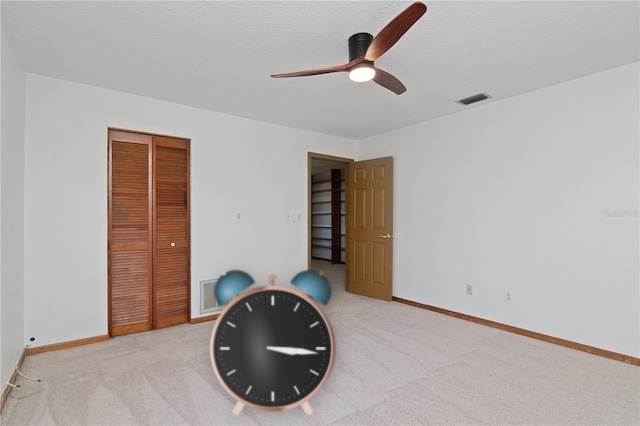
{"hour": 3, "minute": 16}
